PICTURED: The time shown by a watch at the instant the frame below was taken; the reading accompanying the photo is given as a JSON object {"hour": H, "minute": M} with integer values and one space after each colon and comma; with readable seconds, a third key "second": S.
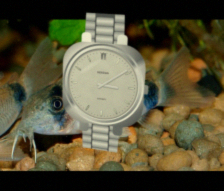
{"hour": 3, "minute": 9}
